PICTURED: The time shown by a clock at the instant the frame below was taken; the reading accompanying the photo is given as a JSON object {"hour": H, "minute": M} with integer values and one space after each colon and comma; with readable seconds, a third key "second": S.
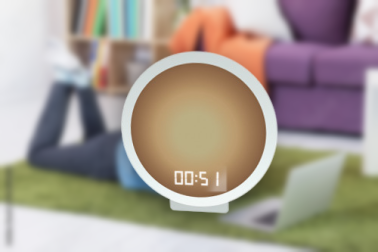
{"hour": 0, "minute": 51}
